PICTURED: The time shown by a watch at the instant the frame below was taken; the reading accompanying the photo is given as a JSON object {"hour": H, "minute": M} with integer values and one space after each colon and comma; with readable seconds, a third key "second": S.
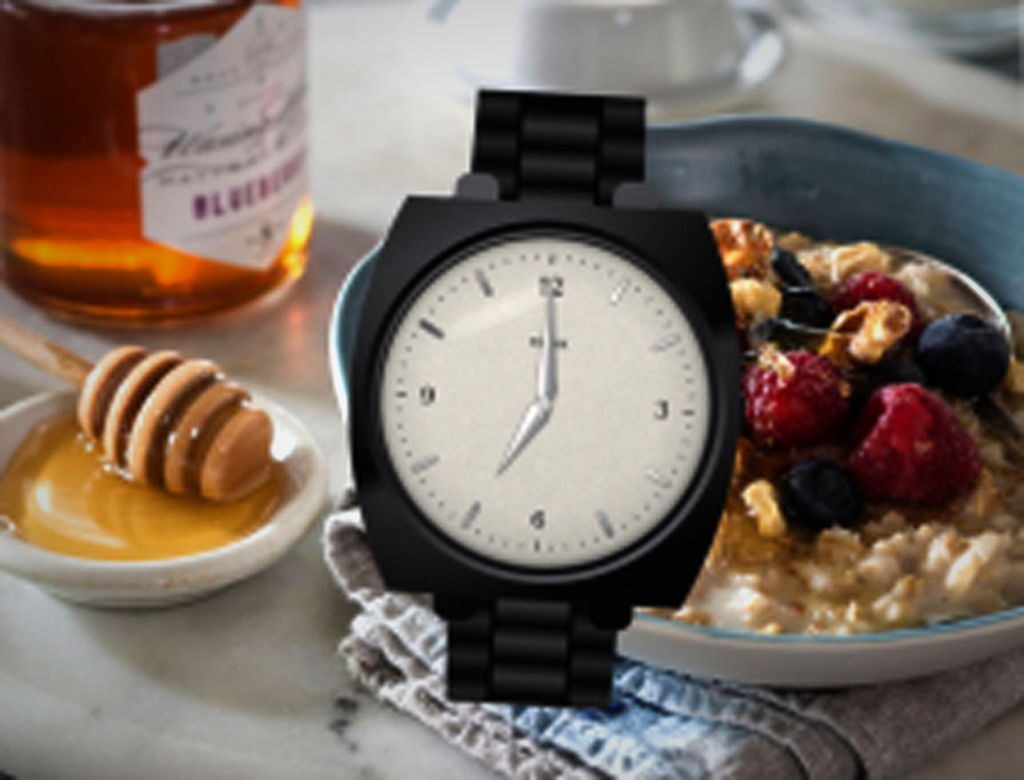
{"hour": 7, "minute": 0}
